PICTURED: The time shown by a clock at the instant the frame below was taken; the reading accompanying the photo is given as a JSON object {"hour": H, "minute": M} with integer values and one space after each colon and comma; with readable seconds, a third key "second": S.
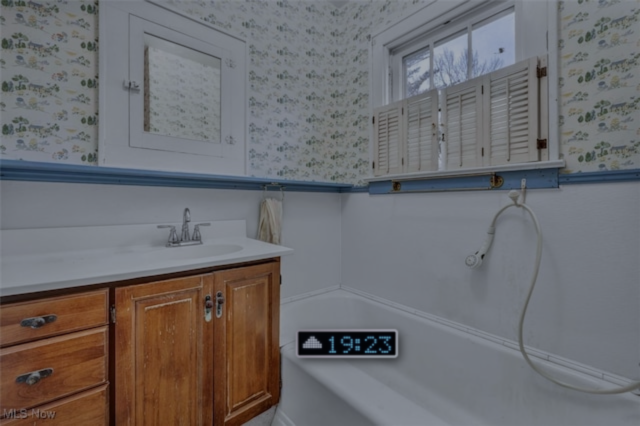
{"hour": 19, "minute": 23}
